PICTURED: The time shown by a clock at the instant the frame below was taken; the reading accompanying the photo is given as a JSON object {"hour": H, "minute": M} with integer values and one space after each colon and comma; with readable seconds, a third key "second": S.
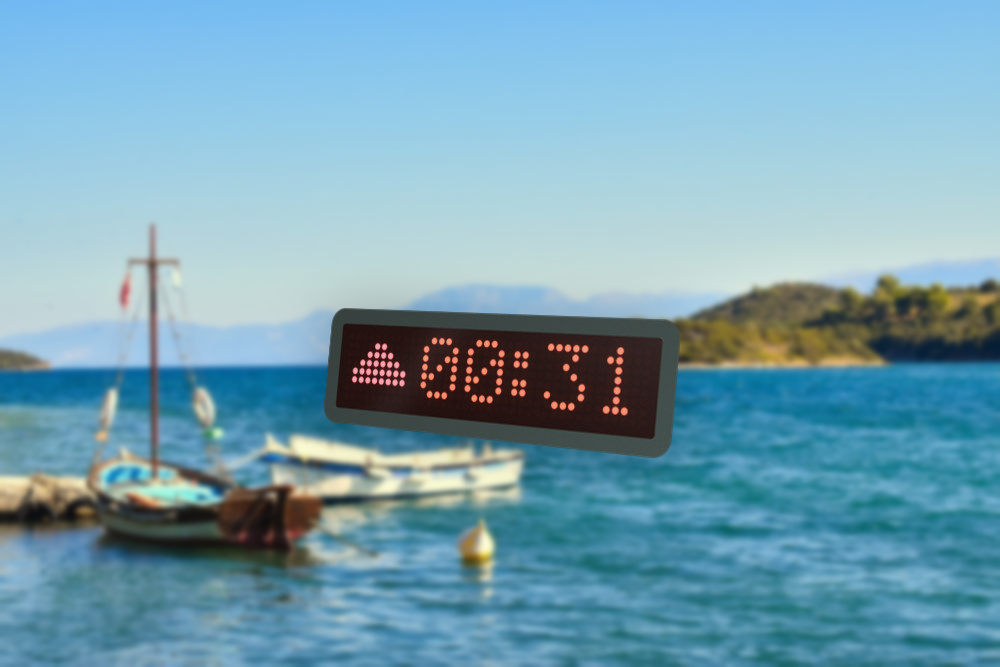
{"hour": 0, "minute": 31}
